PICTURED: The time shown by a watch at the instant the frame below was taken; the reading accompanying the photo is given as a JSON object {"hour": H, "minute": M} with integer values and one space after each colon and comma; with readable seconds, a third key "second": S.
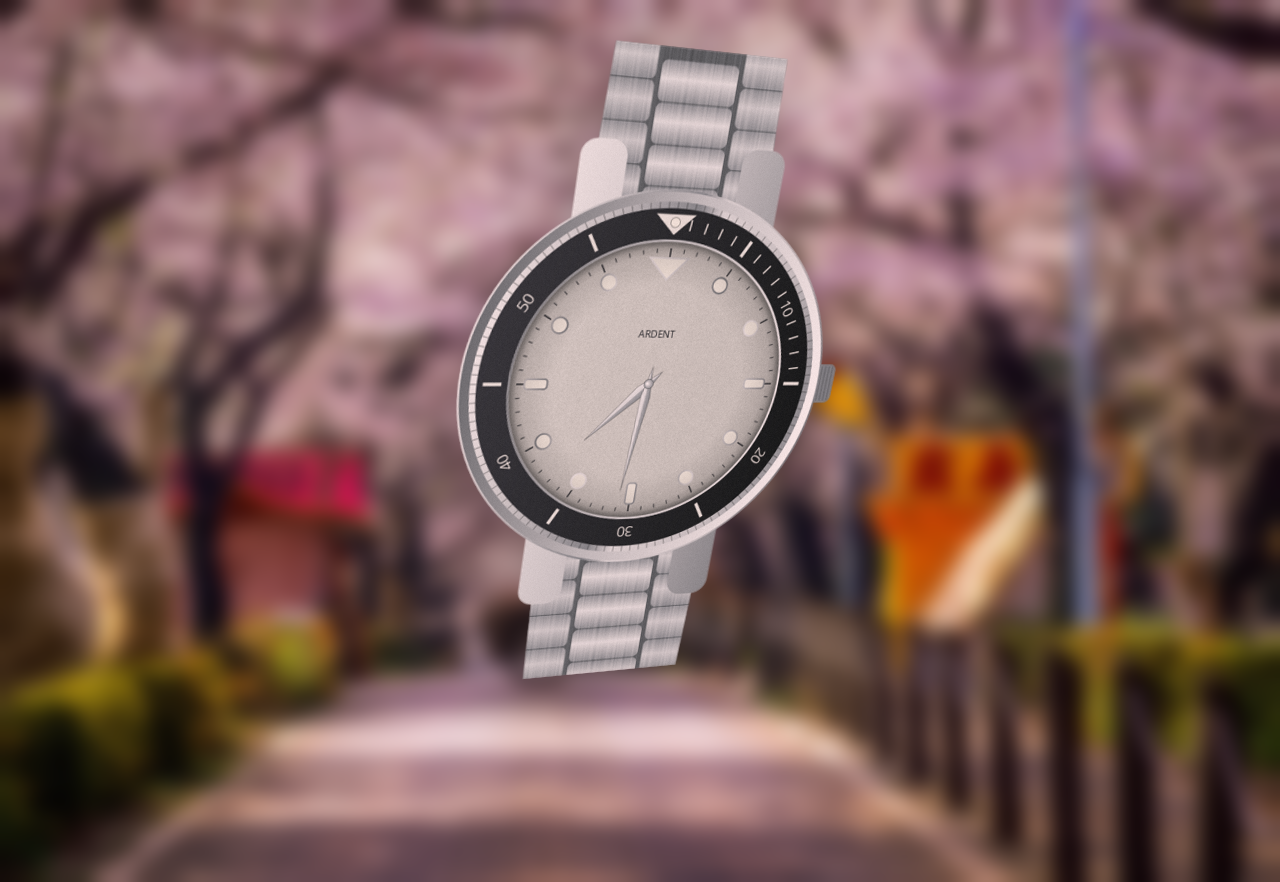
{"hour": 7, "minute": 31}
